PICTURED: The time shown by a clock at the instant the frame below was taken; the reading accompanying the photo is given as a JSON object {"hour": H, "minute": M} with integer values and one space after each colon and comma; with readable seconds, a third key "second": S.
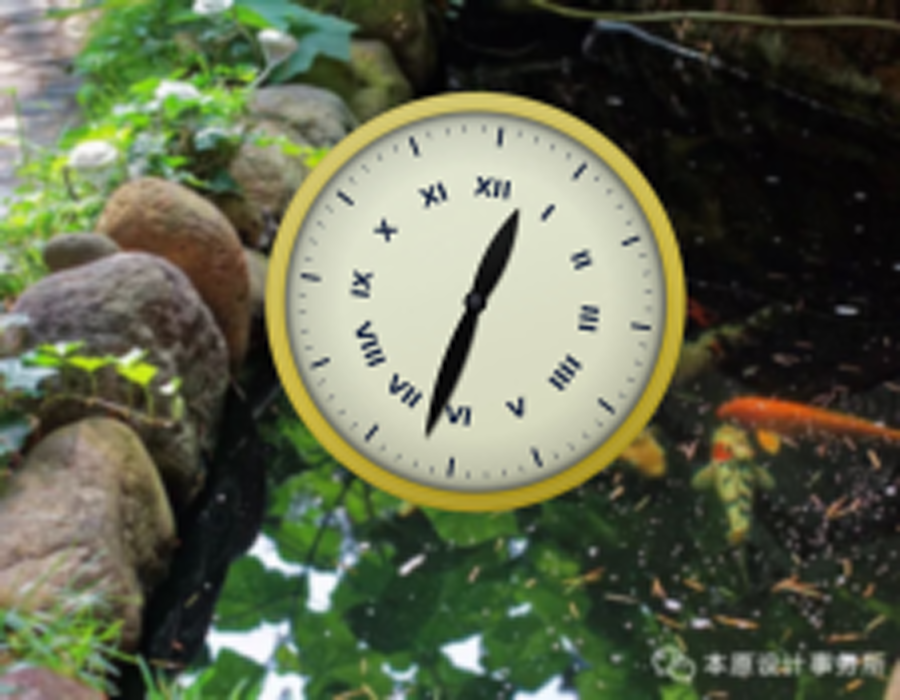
{"hour": 12, "minute": 32}
